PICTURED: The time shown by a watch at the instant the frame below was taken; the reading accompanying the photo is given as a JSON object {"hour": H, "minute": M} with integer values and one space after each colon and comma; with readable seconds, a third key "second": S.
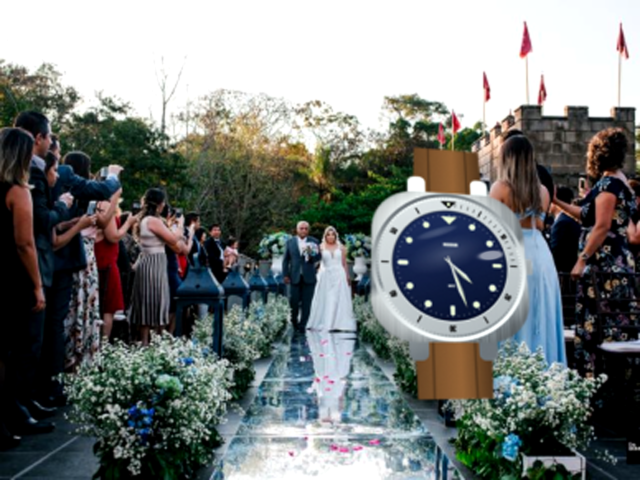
{"hour": 4, "minute": 27}
